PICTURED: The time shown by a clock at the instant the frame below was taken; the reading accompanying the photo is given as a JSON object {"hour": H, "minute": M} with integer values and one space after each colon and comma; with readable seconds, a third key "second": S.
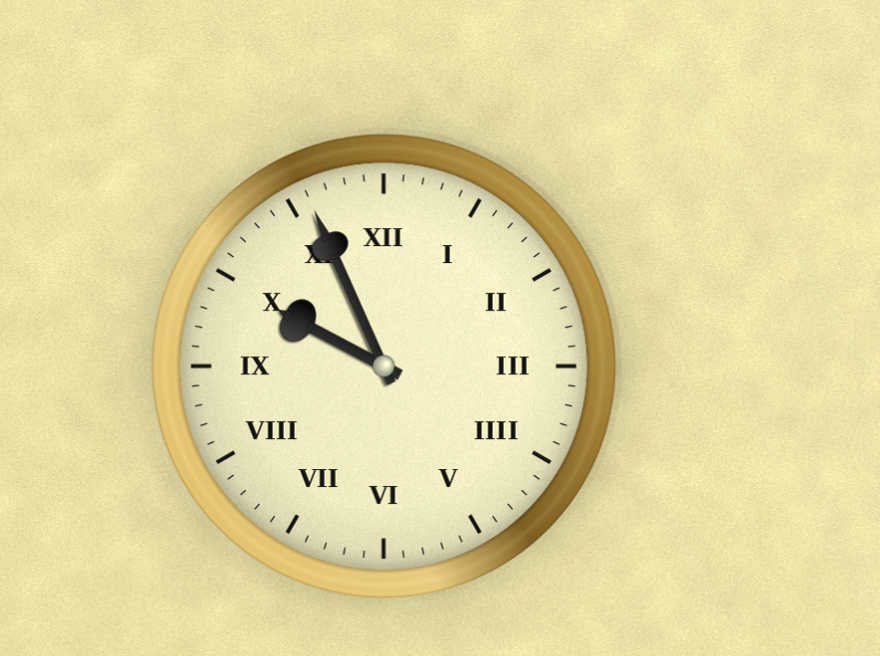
{"hour": 9, "minute": 56}
